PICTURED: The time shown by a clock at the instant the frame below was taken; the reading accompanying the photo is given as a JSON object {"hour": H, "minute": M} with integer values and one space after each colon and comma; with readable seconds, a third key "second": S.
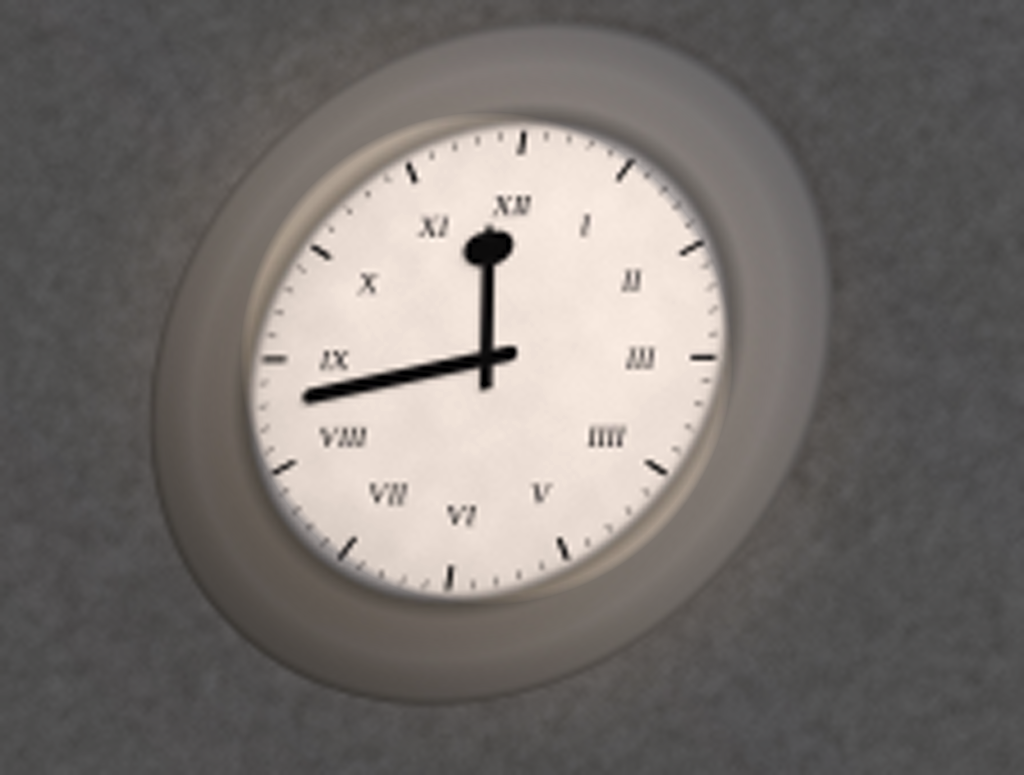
{"hour": 11, "minute": 43}
